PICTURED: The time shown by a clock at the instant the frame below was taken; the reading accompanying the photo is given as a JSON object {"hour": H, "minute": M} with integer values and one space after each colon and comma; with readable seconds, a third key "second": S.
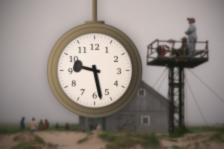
{"hour": 9, "minute": 28}
